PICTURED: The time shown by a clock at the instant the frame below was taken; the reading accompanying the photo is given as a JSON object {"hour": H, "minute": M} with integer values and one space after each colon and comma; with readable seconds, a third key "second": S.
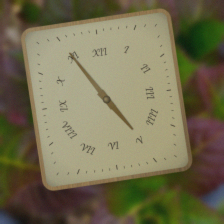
{"hour": 4, "minute": 55}
